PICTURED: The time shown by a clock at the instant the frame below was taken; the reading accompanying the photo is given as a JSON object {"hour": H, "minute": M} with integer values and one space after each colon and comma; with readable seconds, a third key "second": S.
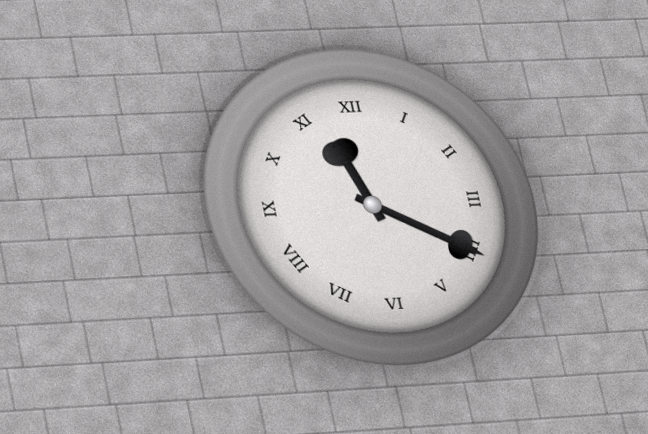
{"hour": 11, "minute": 20}
